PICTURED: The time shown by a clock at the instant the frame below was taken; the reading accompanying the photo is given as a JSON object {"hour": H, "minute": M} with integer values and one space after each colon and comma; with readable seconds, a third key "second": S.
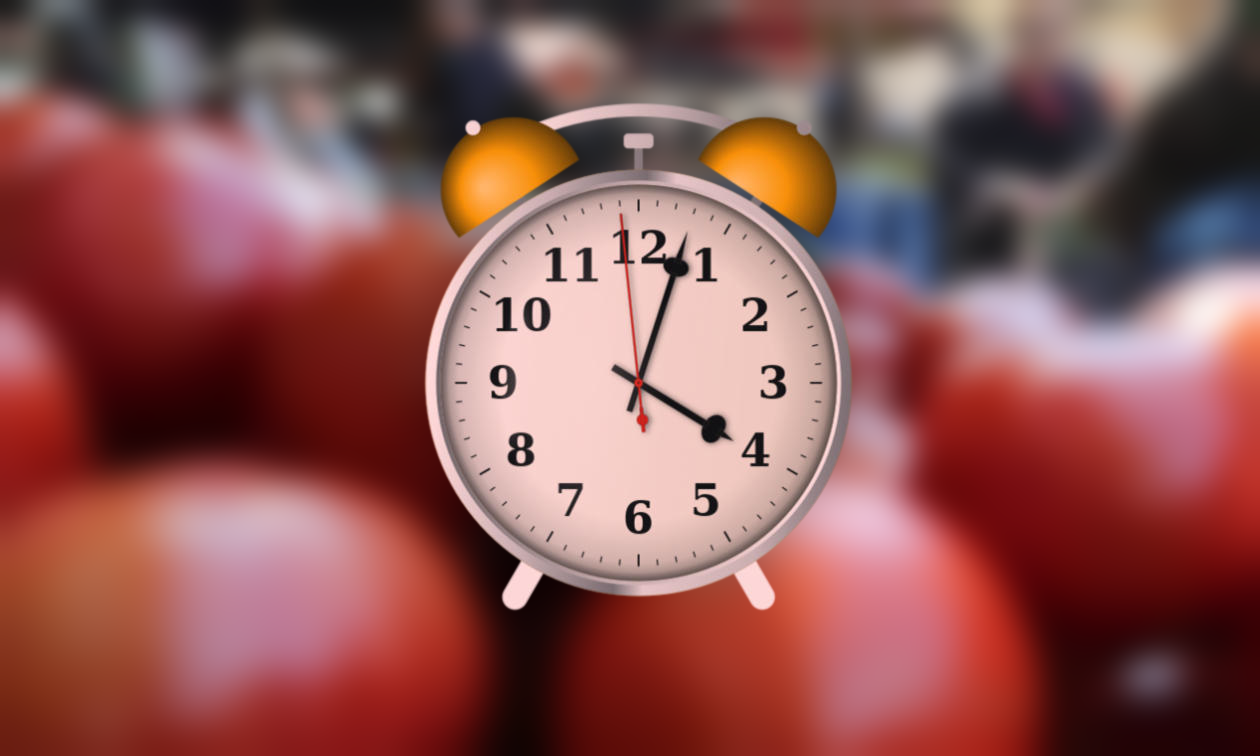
{"hour": 4, "minute": 2, "second": 59}
